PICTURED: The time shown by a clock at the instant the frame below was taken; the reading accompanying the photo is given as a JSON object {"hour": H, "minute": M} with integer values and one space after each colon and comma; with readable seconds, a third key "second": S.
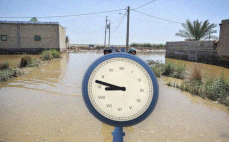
{"hour": 8, "minute": 47}
